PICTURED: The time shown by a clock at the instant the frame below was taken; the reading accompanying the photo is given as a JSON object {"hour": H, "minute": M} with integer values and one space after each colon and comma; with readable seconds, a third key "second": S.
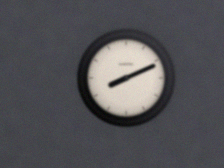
{"hour": 8, "minute": 11}
